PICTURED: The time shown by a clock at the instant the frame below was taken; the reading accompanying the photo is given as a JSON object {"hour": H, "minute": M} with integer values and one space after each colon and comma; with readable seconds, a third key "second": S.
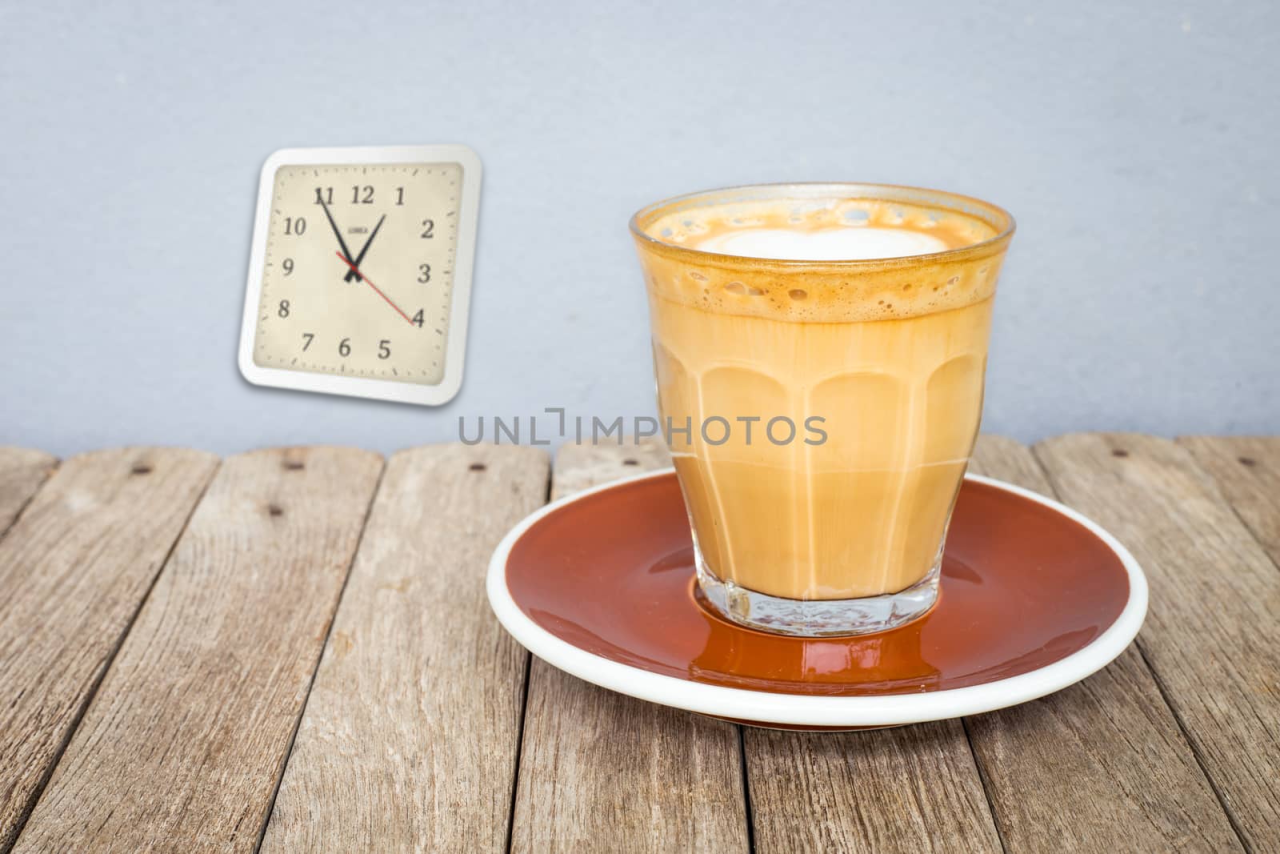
{"hour": 12, "minute": 54, "second": 21}
